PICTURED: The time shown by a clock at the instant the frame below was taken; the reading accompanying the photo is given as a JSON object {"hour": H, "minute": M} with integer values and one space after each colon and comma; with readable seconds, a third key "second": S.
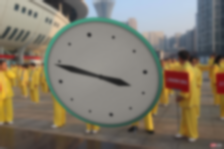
{"hour": 3, "minute": 49}
